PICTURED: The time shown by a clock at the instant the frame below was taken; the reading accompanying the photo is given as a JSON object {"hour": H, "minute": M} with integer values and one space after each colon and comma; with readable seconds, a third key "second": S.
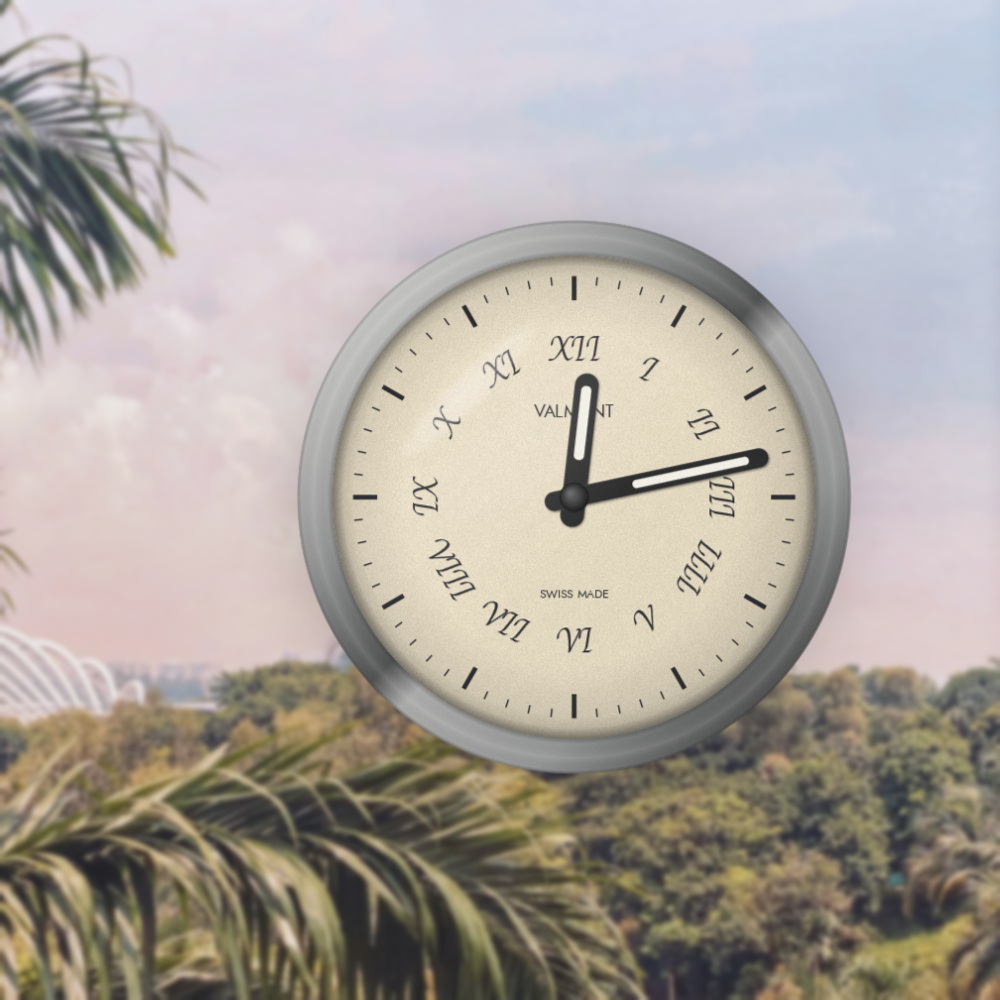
{"hour": 12, "minute": 13}
